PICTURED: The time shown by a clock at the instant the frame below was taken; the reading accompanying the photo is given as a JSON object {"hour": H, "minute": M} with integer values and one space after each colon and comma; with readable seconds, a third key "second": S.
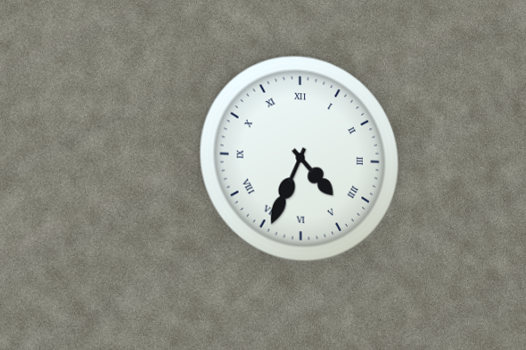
{"hour": 4, "minute": 34}
